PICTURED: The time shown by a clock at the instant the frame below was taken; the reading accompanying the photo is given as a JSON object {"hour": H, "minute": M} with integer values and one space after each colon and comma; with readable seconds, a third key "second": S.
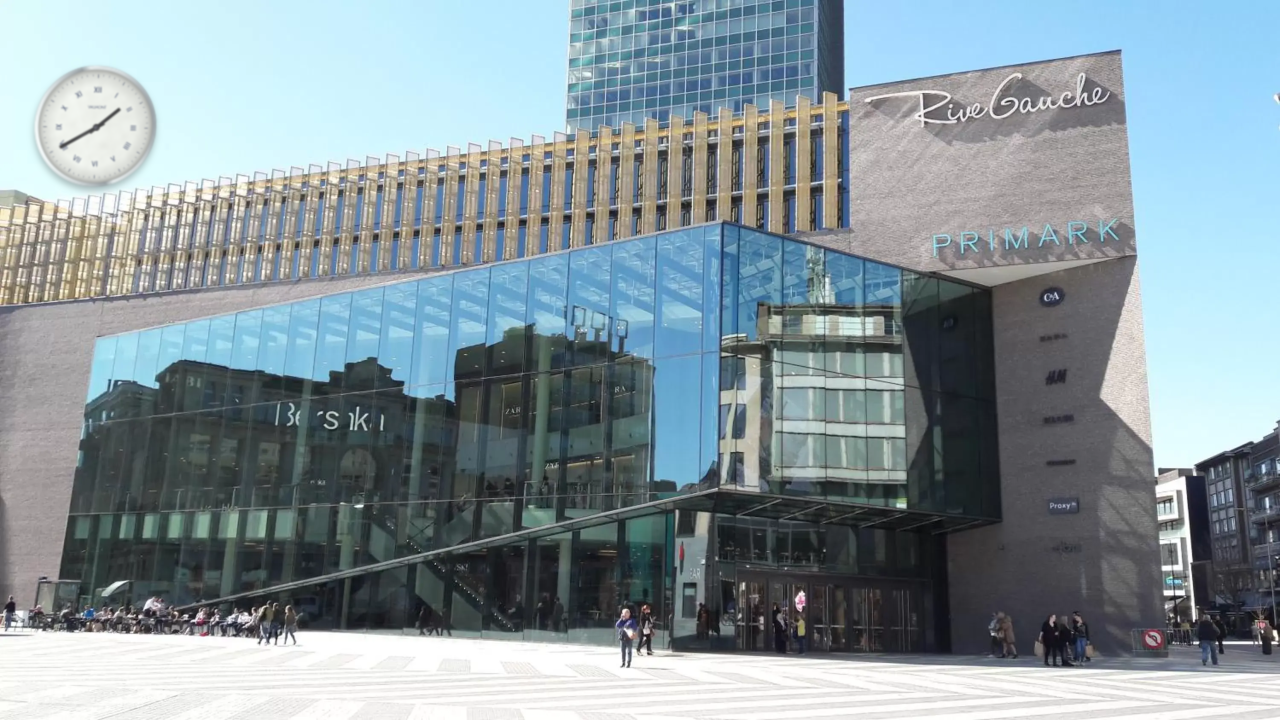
{"hour": 1, "minute": 40}
